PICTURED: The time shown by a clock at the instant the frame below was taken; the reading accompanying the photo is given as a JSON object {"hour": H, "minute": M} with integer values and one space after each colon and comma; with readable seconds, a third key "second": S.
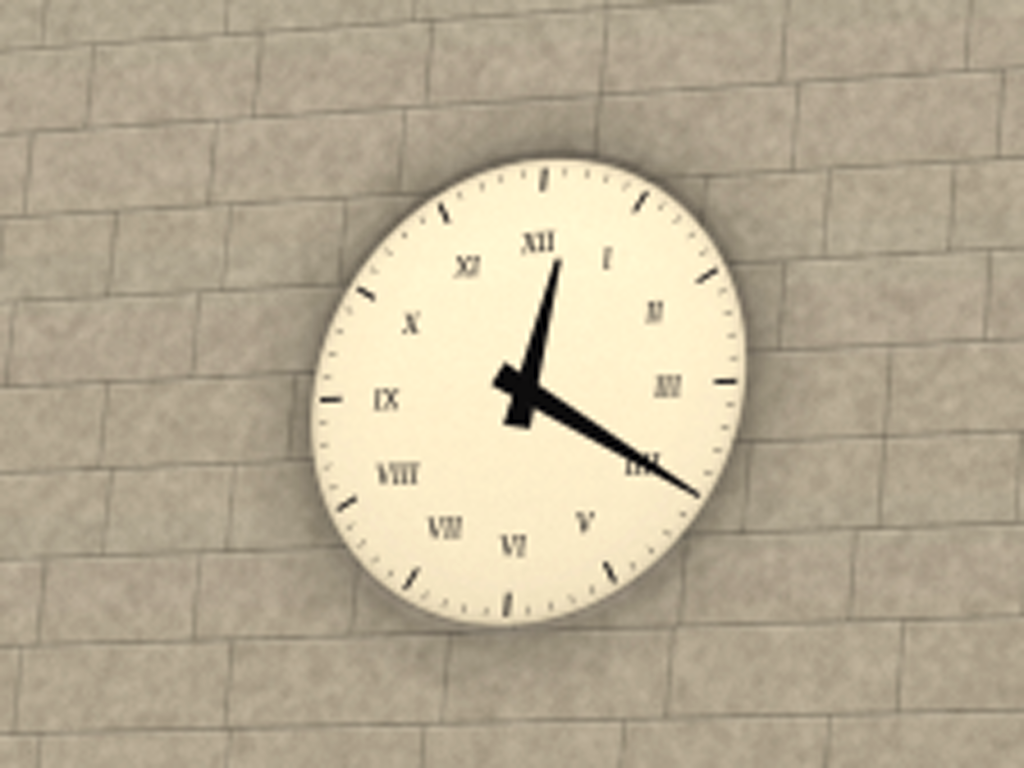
{"hour": 12, "minute": 20}
